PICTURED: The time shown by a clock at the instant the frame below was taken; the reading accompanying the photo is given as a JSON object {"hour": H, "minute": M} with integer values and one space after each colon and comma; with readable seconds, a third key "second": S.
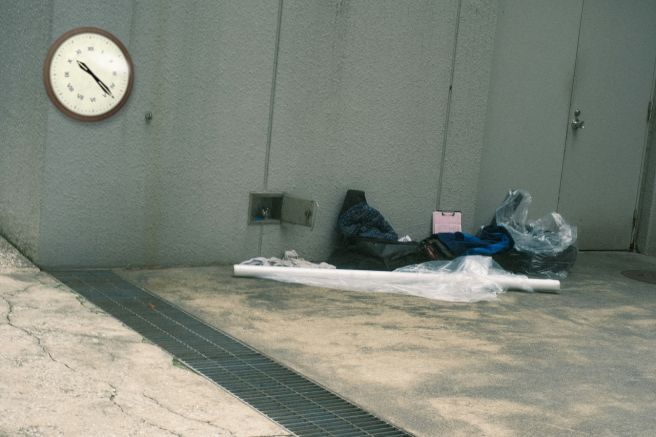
{"hour": 10, "minute": 23}
